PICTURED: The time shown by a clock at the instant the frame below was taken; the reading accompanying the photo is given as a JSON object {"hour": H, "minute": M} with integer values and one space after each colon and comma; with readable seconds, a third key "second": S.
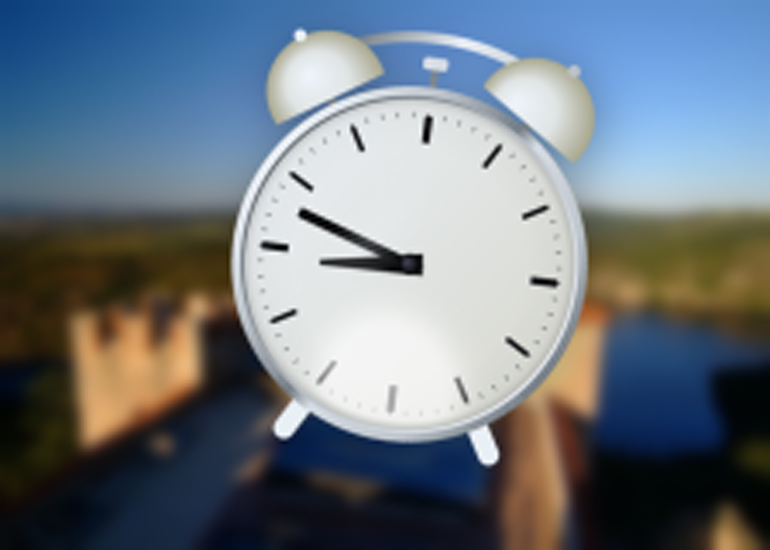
{"hour": 8, "minute": 48}
